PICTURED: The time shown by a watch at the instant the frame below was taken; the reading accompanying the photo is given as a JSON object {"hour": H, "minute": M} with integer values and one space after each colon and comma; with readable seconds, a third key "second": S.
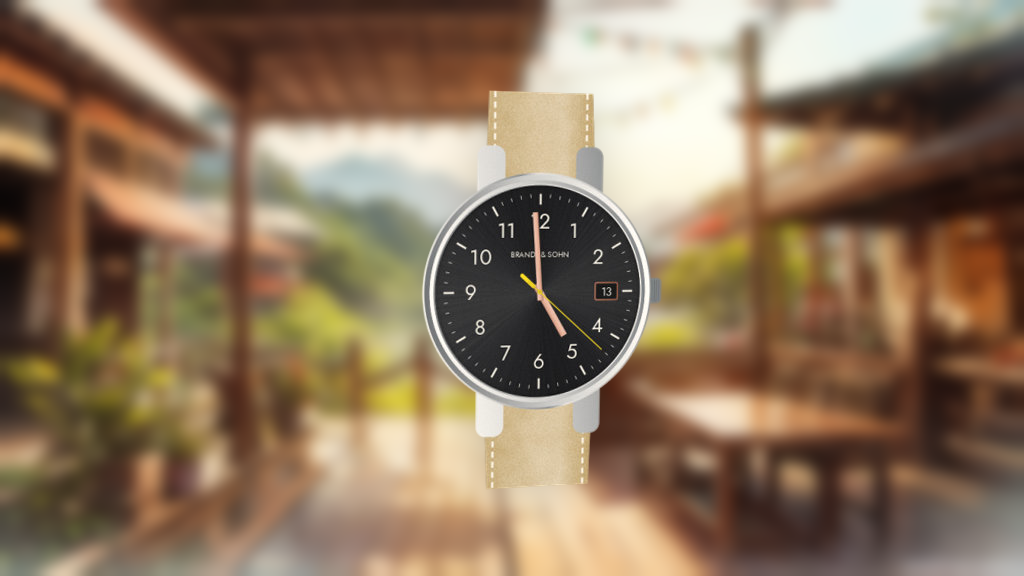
{"hour": 4, "minute": 59, "second": 22}
